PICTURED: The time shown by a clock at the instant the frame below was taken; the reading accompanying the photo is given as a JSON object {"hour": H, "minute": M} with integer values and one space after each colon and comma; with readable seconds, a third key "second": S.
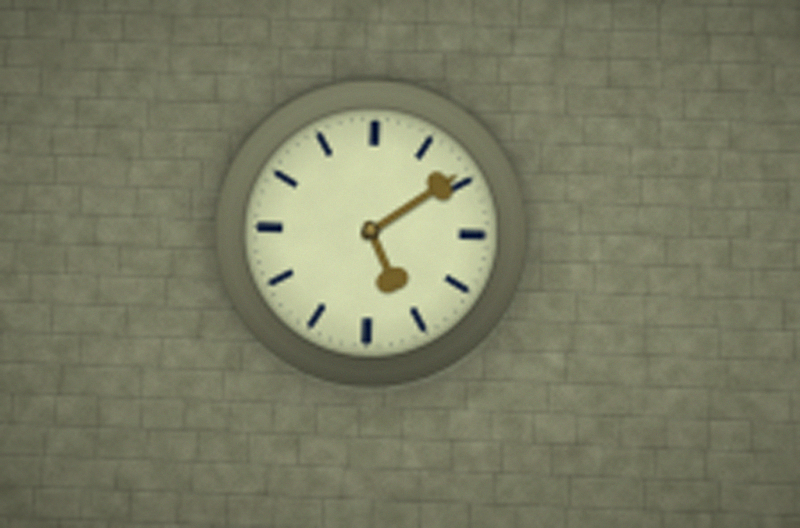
{"hour": 5, "minute": 9}
